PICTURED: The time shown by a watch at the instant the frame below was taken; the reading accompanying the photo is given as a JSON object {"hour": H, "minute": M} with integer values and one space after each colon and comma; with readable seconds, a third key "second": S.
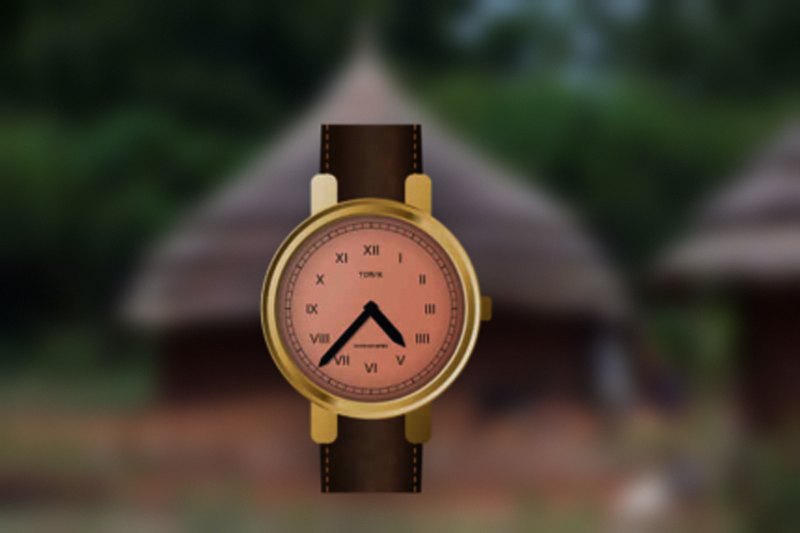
{"hour": 4, "minute": 37}
